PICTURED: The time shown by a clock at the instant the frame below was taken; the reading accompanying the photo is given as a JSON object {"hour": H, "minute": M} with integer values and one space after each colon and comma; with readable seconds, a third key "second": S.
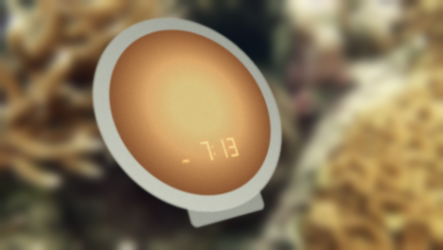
{"hour": 7, "minute": 13}
